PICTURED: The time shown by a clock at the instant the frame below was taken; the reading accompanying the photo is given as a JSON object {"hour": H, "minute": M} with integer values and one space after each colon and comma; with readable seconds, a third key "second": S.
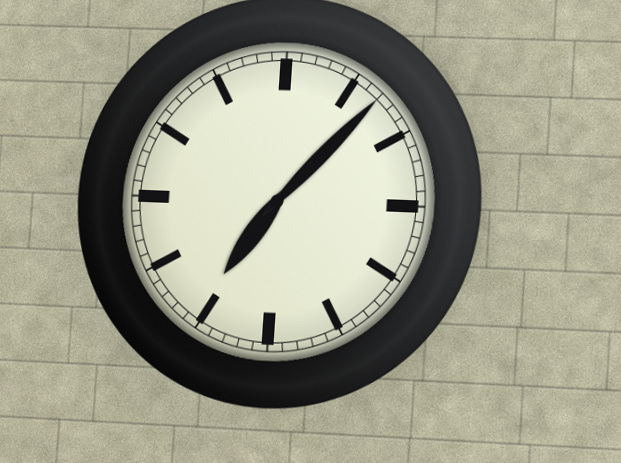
{"hour": 7, "minute": 7}
